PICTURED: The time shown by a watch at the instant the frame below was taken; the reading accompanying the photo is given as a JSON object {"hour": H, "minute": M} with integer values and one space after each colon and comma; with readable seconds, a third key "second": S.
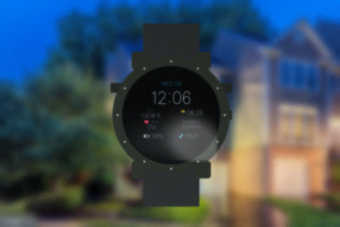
{"hour": 12, "minute": 6}
